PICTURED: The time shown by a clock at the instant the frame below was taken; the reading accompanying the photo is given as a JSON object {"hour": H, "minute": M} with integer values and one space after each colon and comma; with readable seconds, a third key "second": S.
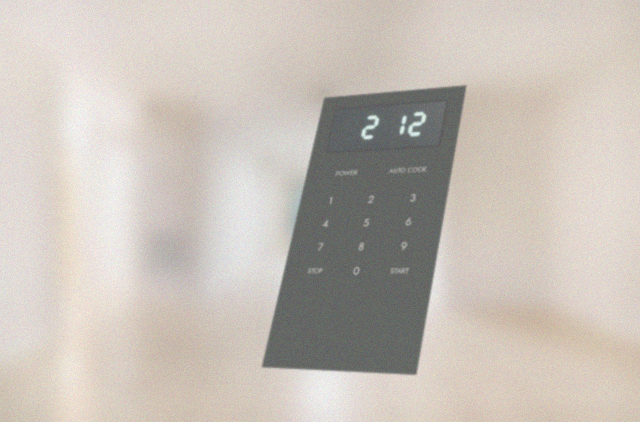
{"hour": 2, "minute": 12}
